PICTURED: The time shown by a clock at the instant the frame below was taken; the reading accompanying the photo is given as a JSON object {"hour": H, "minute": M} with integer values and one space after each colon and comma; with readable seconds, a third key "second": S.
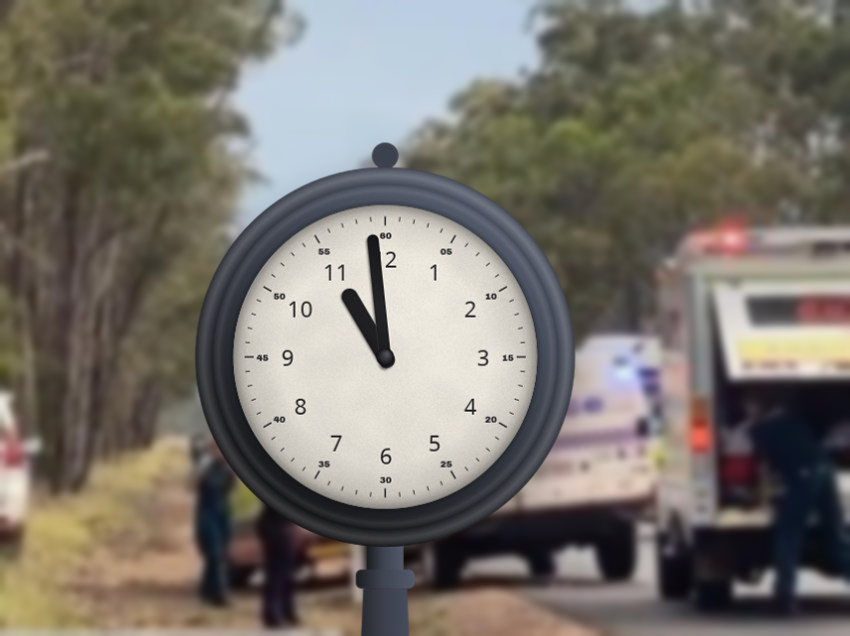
{"hour": 10, "minute": 59}
